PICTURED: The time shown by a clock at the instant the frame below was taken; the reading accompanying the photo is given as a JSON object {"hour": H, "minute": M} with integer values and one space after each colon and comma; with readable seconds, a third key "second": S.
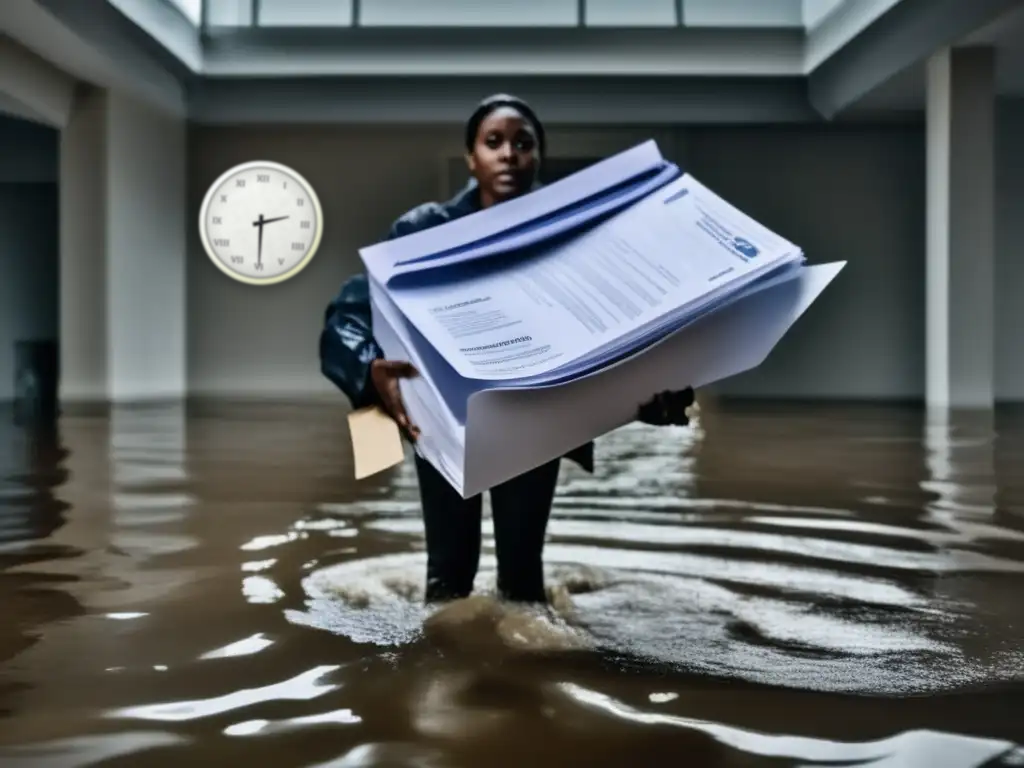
{"hour": 2, "minute": 30}
